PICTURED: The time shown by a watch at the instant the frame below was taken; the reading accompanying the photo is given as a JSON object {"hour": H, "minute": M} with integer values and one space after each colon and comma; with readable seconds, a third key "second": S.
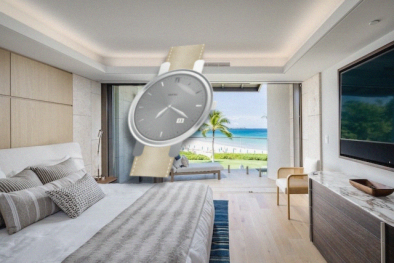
{"hour": 7, "minute": 20}
